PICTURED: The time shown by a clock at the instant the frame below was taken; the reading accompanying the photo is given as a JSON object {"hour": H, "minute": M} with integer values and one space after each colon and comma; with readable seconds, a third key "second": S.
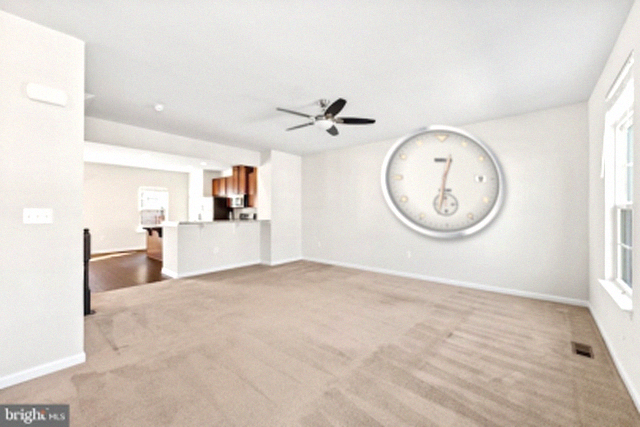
{"hour": 12, "minute": 32}
